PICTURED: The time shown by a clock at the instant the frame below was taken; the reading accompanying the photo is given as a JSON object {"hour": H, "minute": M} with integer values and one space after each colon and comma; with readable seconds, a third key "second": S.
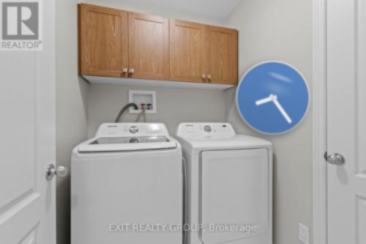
{"hour": 8, "minute": 24}
